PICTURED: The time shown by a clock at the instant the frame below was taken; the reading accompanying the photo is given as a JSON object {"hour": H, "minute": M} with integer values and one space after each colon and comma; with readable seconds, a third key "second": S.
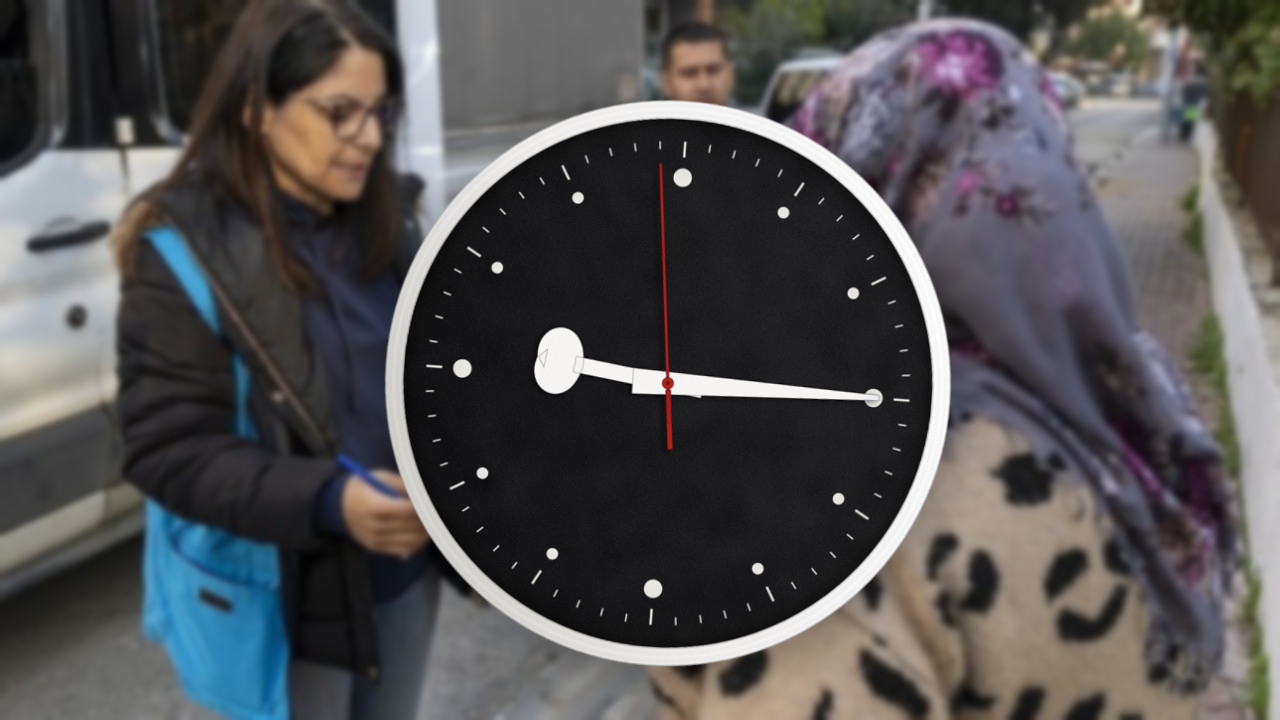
{"hour": 9, "minute": 14, "second": 59}
